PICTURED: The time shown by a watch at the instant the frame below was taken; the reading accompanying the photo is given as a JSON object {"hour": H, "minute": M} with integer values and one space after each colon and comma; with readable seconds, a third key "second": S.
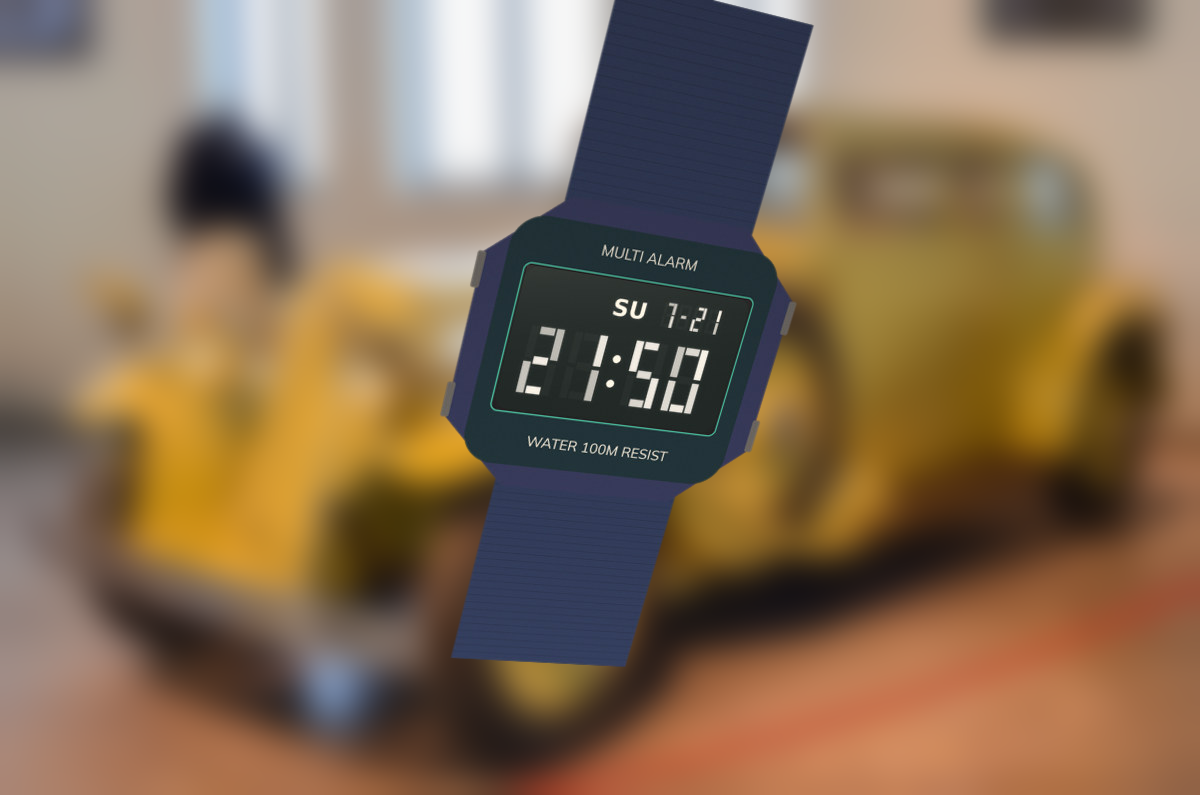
{"hour": 21, "minute": 50}
